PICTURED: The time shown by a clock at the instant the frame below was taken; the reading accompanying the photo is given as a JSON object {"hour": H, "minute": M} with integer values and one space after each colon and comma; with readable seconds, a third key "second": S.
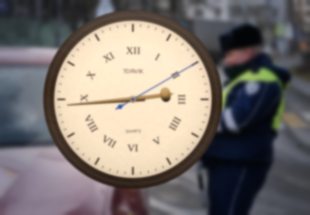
{"hour": 2, "minute": 44, "second": 10}
